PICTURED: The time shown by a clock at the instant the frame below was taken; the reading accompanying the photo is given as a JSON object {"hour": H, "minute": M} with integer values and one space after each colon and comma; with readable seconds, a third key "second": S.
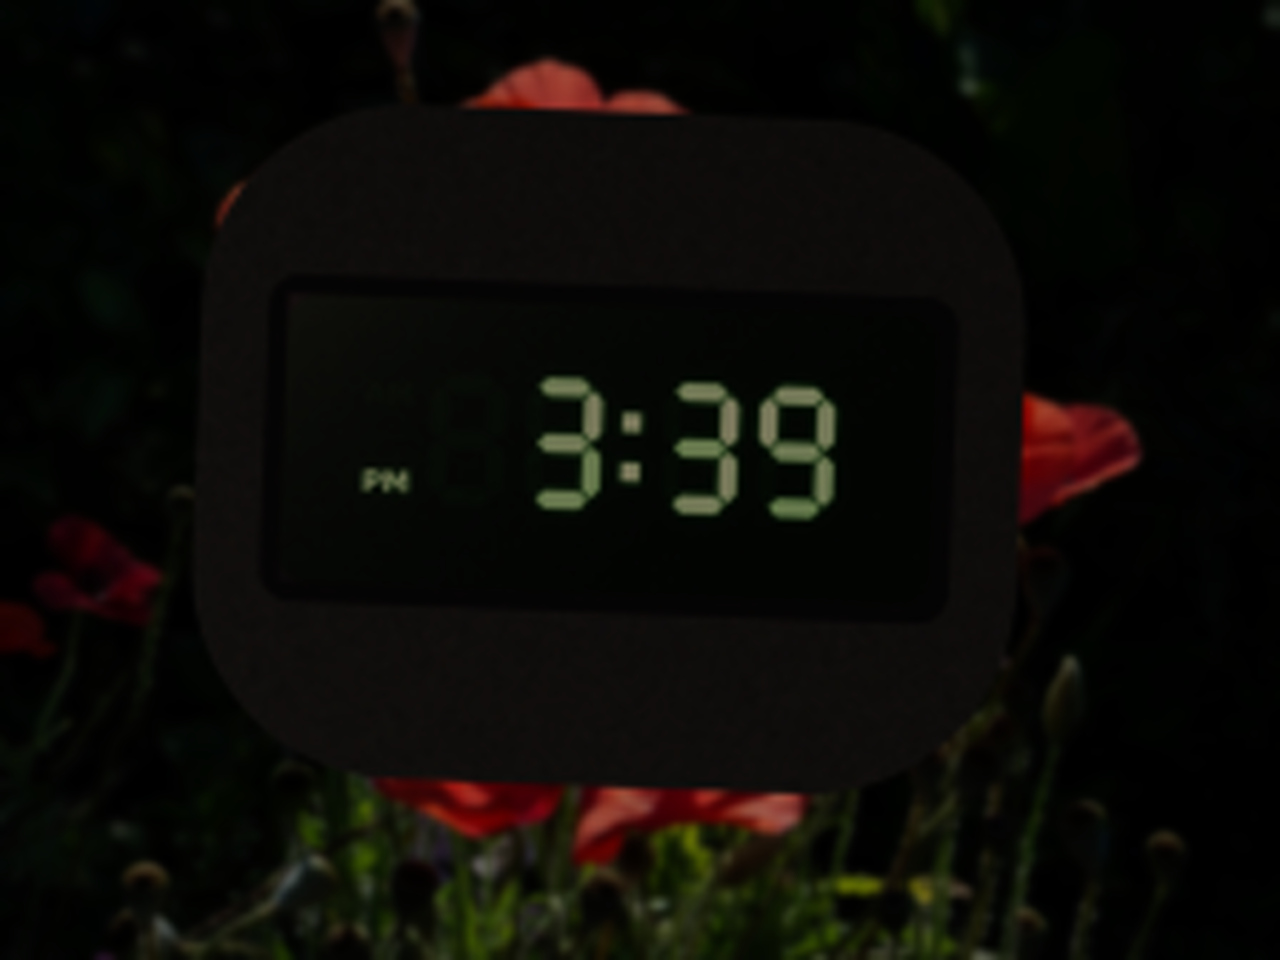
{"hour": 3, "minute": 39}
